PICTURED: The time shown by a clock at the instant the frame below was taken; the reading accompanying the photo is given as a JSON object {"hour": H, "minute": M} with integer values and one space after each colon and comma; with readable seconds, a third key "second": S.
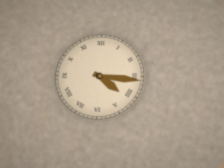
{"hour": 4, "minute": 16}
